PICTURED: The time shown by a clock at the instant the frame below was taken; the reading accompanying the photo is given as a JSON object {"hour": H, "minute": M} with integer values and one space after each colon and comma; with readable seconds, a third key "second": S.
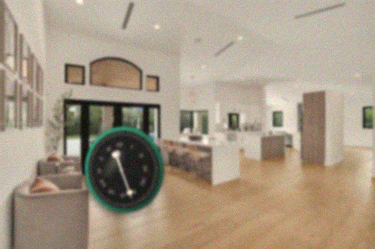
{"hour": 11, "minute": 27}
